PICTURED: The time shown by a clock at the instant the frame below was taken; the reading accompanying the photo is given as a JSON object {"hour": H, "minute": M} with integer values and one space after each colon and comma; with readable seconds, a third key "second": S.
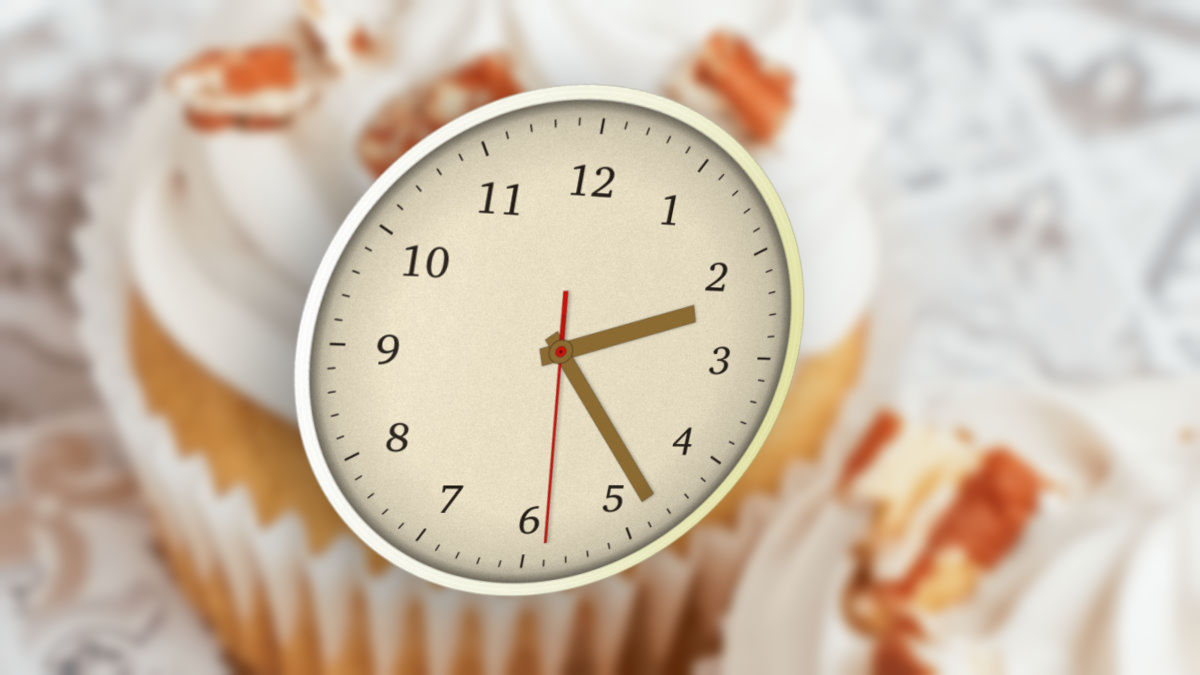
{"hour": 2, "minute": 23, "second": 29}
